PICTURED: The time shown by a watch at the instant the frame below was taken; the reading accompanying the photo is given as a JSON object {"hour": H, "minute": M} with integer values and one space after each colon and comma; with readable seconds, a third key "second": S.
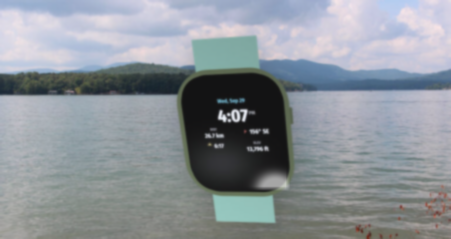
{"hour": 4, "minute": 7}
